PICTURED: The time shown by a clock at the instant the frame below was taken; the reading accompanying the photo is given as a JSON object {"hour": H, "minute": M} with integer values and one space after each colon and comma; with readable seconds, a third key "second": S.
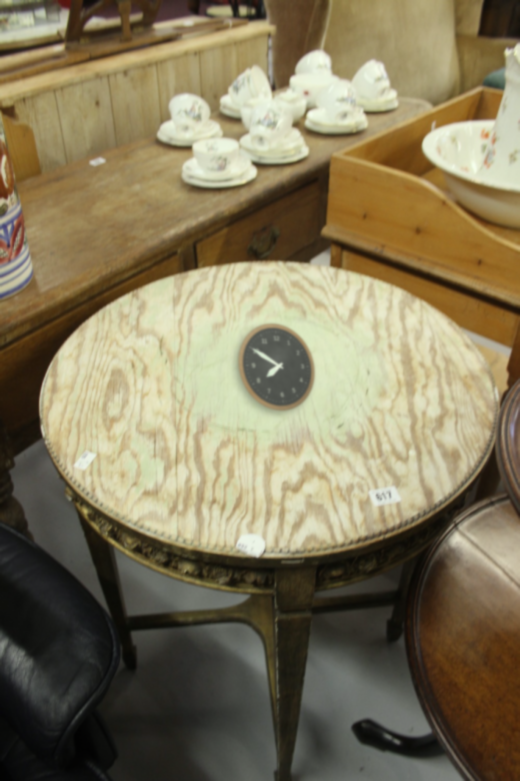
{"hour": 7, "minute": 50}
